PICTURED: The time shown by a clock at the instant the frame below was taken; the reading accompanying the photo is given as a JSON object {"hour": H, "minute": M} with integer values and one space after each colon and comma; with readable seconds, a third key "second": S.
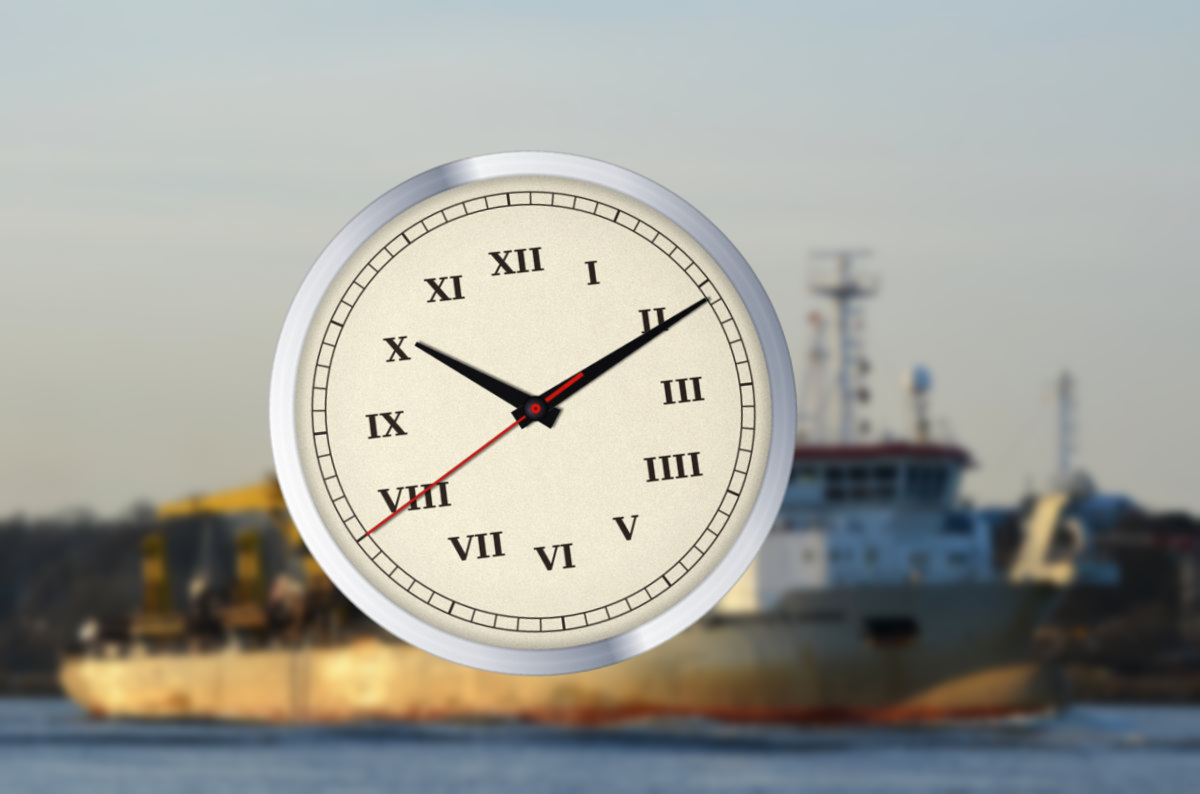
{"hour": 10, "minute": 10, "second": 40}
